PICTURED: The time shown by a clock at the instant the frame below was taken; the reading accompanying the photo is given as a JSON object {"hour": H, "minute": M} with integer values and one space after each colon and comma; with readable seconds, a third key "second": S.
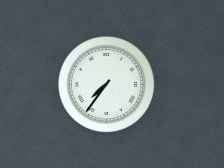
{"hour": 7, "minute": 36}
